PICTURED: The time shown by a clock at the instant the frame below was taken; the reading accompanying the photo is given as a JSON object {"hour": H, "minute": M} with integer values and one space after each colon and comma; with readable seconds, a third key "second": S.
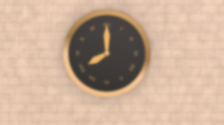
{"hour": 8, "minute": 0}
